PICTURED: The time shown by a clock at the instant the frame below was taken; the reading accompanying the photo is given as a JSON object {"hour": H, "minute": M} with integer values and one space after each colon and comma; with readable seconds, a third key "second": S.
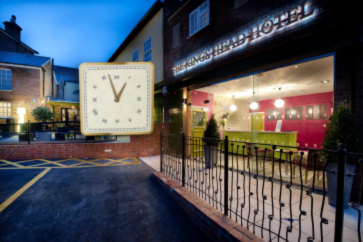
{"hour": 12, "minute": 57}
